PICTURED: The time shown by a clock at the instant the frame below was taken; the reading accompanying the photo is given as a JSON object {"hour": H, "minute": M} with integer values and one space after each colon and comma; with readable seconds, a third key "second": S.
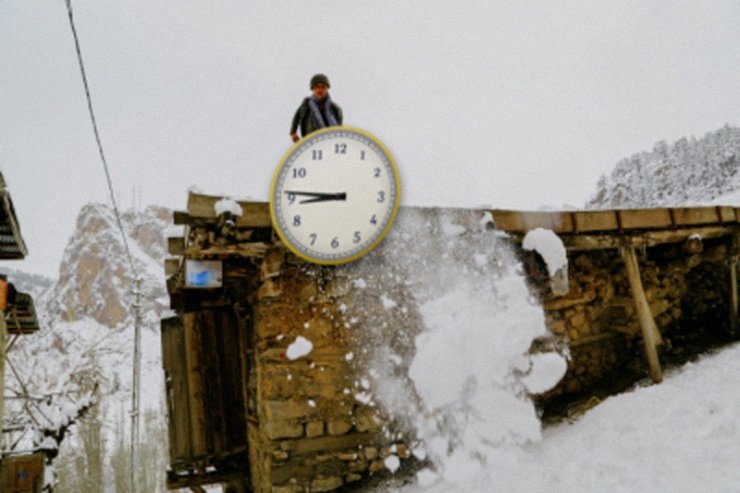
{"hour": 8, "minute": 46}
